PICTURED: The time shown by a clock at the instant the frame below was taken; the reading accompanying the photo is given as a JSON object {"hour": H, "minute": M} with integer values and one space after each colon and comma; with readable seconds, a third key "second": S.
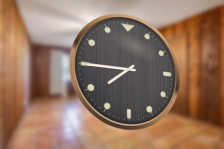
{"hour": 7, "minute": 45}
